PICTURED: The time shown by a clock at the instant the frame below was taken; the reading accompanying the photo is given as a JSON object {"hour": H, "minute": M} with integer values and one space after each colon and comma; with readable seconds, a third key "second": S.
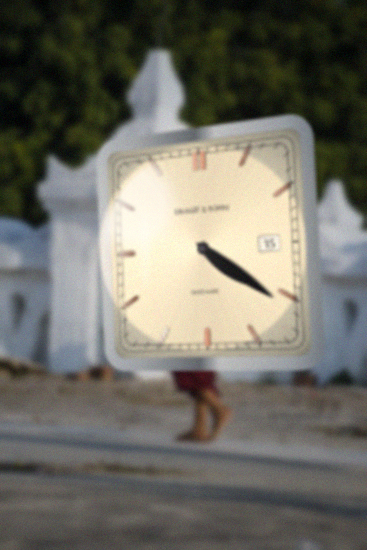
{"hour": 4, "minute": 21}
